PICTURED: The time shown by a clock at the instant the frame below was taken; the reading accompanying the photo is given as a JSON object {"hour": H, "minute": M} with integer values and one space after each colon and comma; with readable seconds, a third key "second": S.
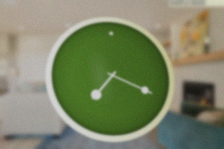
{"hour": 7, "minute": 19}
